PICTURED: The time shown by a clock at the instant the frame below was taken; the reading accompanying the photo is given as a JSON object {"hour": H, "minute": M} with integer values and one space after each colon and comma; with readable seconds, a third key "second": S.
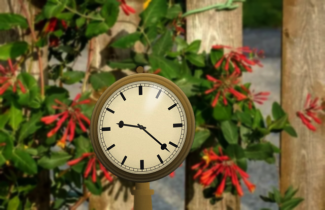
{"hour": 9, "minute": 22}
